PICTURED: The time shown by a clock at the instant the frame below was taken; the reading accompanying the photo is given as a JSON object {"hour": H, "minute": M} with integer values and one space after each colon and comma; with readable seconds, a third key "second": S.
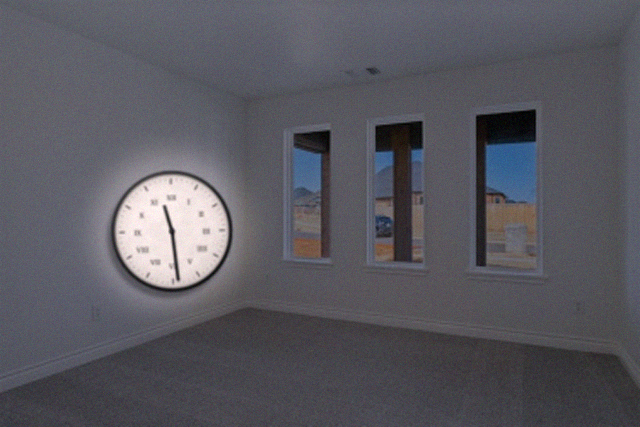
{"hour": 11, "minute": 29}
